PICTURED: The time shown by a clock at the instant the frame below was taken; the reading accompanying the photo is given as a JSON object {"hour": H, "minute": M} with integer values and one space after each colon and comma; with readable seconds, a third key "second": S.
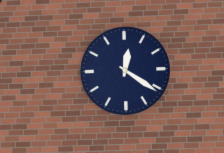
{"hour": 12, "minute": 21}
